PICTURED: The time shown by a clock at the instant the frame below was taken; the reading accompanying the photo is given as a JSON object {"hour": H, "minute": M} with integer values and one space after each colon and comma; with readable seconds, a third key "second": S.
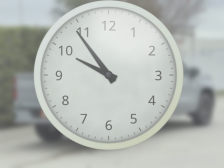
{"hour": 9, "minute": 54}
